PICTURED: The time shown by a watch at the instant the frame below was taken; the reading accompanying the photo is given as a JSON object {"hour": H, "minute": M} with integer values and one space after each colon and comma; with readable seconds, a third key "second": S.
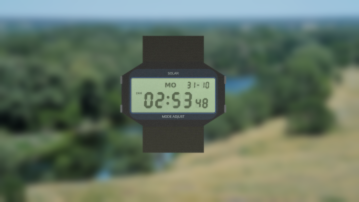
{"hour": 2, "minute": 53, "second": 48}
